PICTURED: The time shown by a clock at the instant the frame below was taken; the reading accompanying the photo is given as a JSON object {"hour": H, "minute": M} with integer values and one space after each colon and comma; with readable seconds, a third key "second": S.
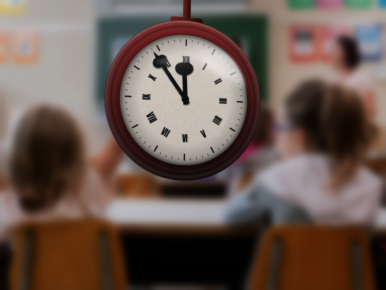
{"hour": 11, "minute": 54}
